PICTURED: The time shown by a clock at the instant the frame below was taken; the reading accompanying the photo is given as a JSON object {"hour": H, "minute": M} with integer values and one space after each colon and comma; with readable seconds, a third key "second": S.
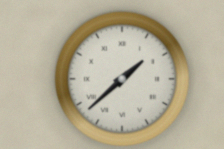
{"hour": 1, "minute": 38}
